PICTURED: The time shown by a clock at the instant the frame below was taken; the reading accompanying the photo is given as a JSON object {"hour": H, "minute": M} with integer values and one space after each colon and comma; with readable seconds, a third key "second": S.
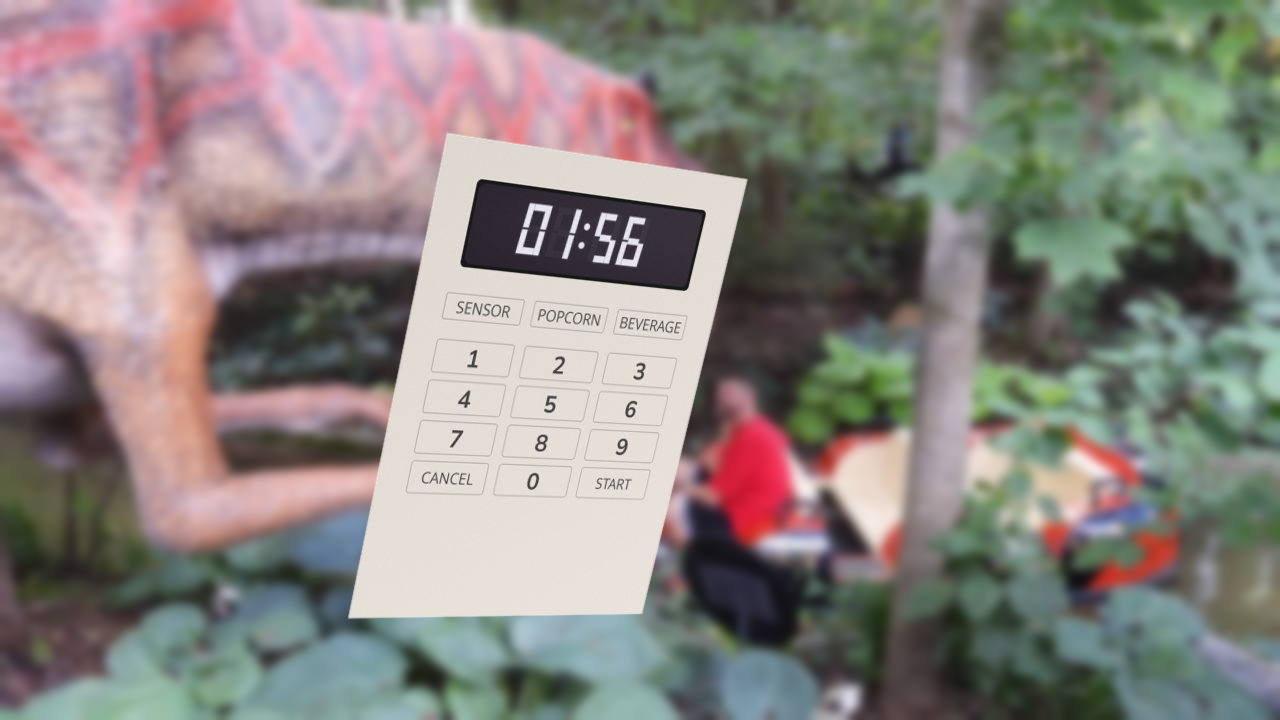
{"hour": 1, "minute": 56}
